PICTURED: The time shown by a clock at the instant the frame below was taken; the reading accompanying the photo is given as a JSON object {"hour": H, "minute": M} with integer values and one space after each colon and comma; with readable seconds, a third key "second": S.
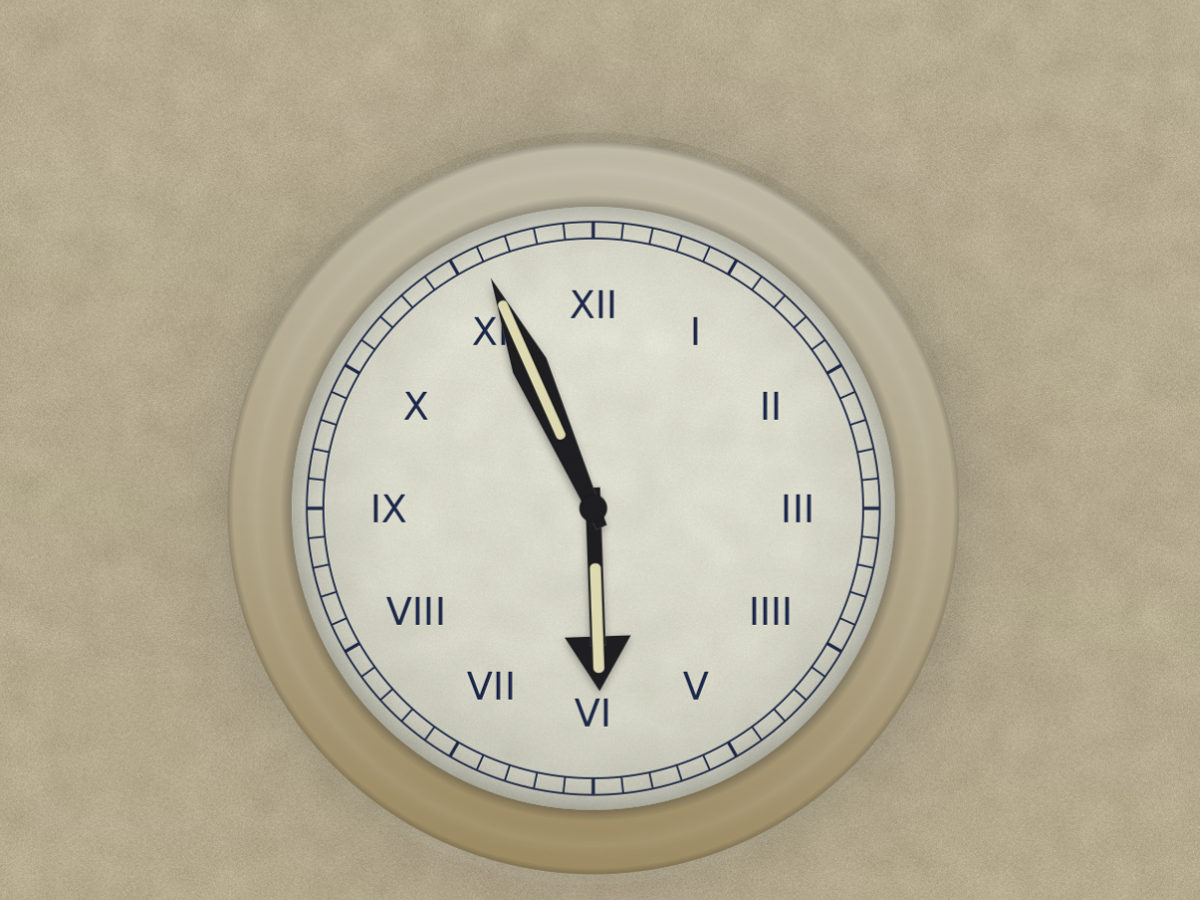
{"hour": 5, "minute": 56}
